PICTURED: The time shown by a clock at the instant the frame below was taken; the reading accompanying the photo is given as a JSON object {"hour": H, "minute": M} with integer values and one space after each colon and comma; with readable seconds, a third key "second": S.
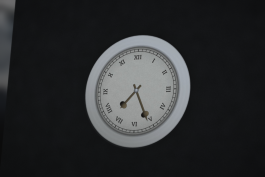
{"hour": 7, "minute": 26}
